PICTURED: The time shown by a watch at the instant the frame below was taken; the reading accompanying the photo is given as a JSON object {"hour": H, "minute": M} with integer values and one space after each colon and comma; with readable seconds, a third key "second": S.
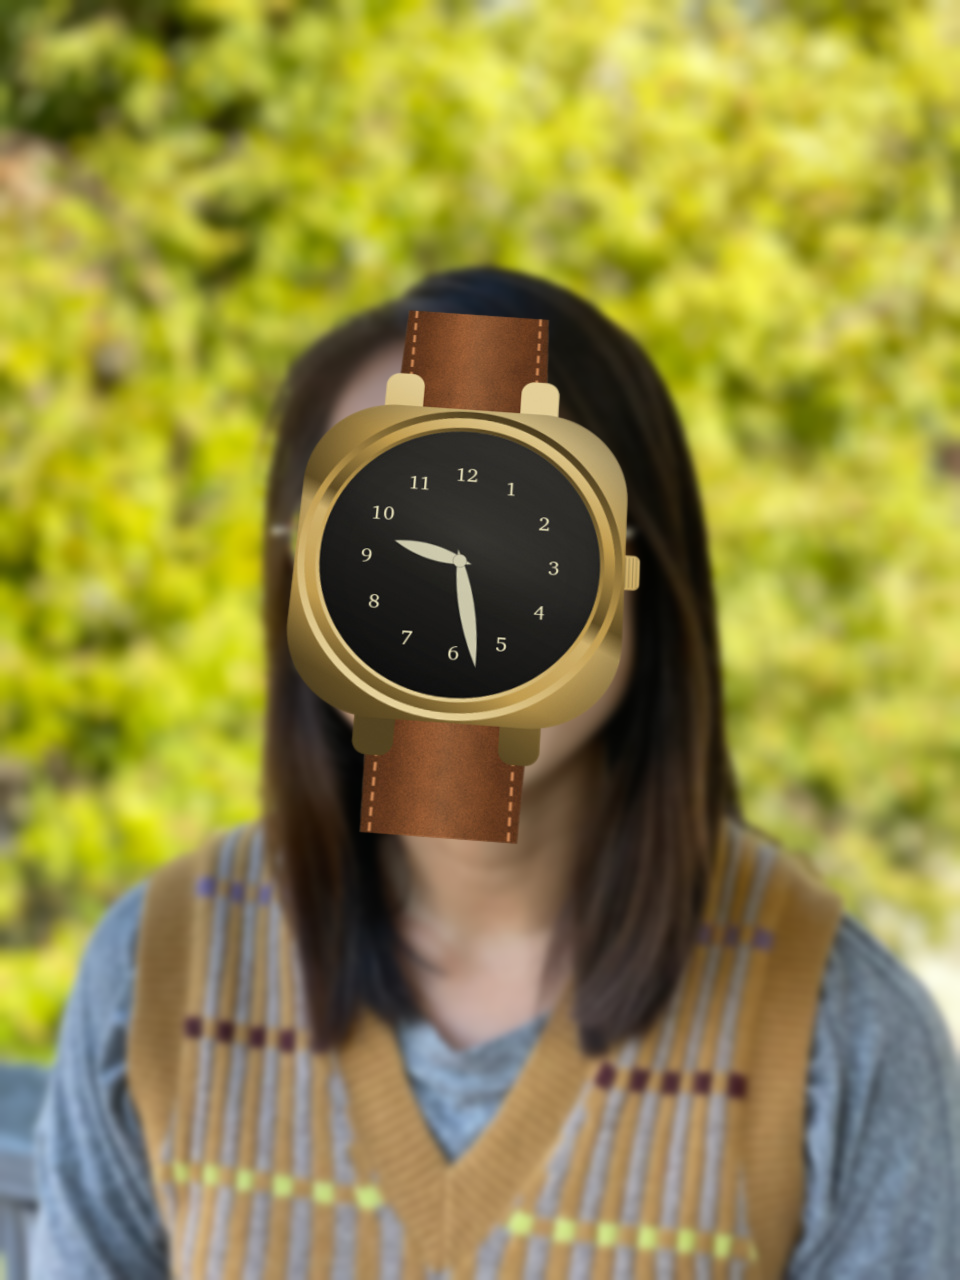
{"hour": 9, "minute": 28}
